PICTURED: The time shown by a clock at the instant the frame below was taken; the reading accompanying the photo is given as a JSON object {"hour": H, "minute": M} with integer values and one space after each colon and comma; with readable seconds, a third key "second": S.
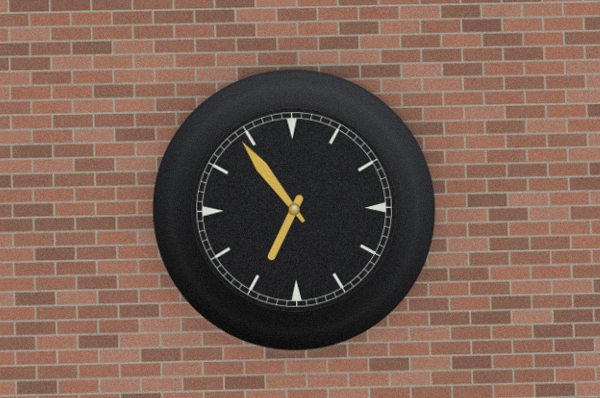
{"hour": 6, "minute": 54}
